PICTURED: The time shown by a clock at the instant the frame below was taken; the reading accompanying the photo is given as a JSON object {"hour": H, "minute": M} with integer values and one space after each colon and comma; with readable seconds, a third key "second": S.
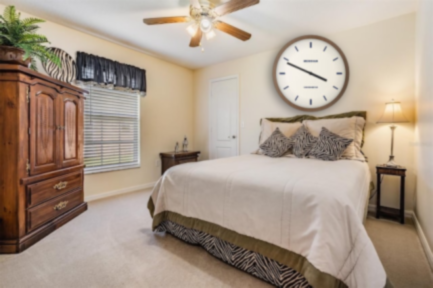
{"hour": 3, "minute": 49}
